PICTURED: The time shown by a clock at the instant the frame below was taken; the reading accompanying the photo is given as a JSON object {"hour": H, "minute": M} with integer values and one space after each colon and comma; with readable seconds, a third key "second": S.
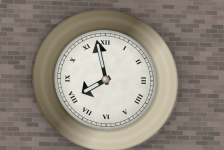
{"hour": 7, "minute": 58}
